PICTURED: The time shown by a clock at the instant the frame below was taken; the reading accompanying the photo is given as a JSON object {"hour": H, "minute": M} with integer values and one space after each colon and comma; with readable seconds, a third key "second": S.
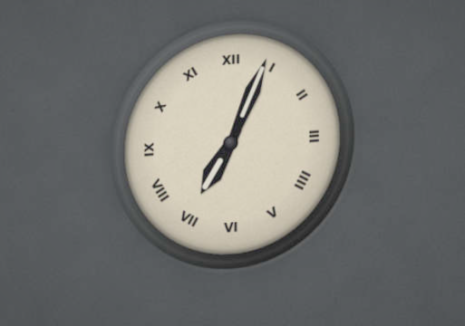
{"hour": 7, "minute": 4}
